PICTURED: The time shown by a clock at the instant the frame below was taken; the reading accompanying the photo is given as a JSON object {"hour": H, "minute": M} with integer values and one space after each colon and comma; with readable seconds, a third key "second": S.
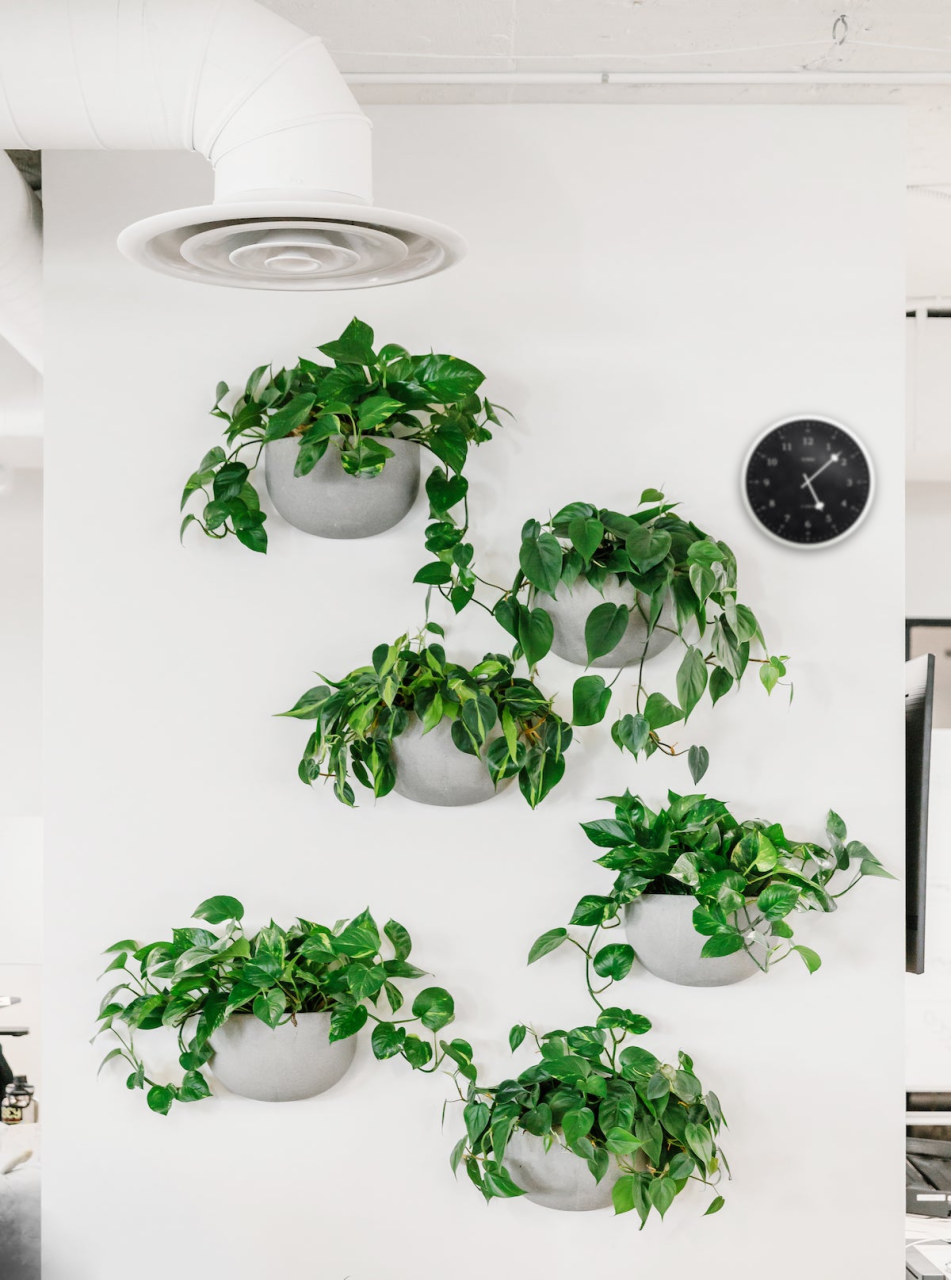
{"hour": 5, "minute": 8}
